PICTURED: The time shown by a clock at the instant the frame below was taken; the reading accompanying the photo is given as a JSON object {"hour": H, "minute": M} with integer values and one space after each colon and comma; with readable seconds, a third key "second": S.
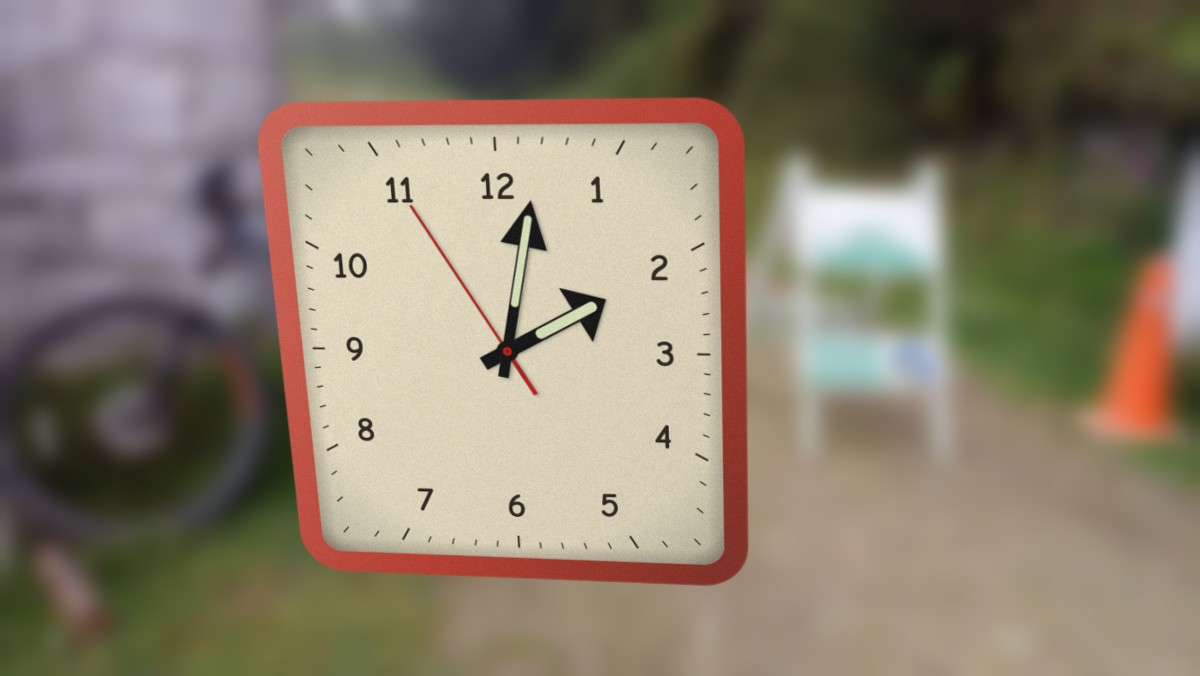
{"hour": 2, "minute": 1, "second": 55}
